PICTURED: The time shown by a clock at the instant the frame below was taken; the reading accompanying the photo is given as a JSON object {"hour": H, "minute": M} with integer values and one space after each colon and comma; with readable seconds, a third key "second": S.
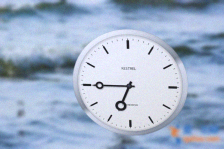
{"hour": 6, "minute": 45}
